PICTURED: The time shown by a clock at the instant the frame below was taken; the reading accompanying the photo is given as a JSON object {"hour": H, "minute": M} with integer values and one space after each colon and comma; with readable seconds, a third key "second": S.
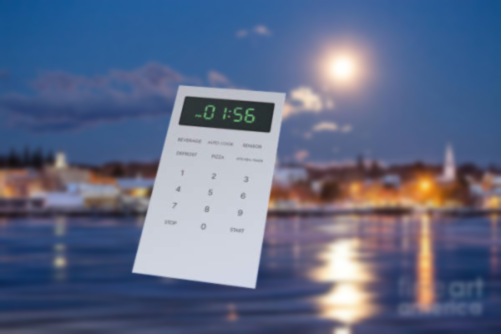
{"hour": 1, "minute": 56}
